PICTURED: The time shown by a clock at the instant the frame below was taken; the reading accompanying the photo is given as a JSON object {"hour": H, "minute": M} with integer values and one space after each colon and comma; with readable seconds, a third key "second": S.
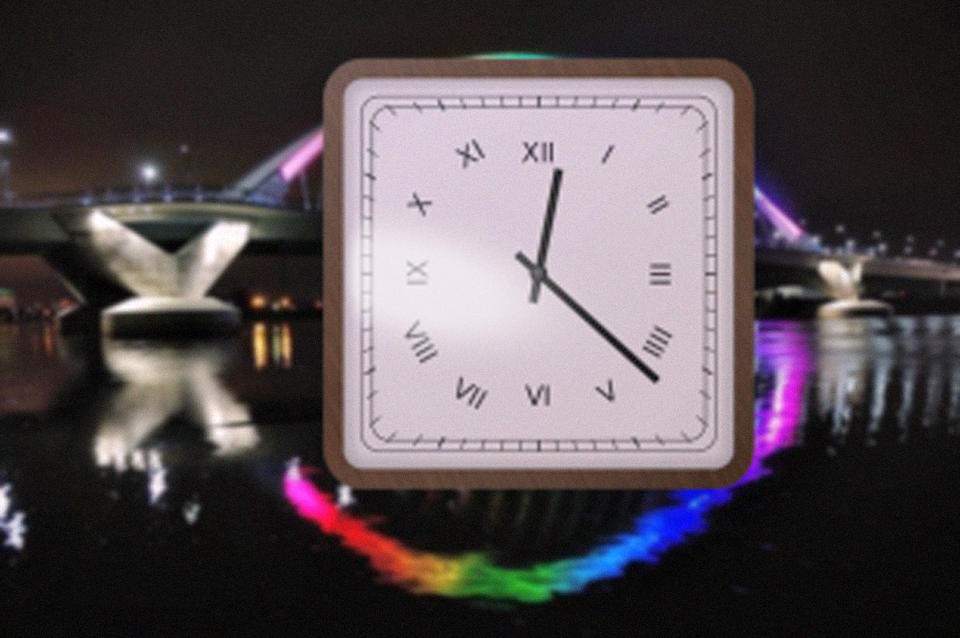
{"hour": 12, "minute": 22}
